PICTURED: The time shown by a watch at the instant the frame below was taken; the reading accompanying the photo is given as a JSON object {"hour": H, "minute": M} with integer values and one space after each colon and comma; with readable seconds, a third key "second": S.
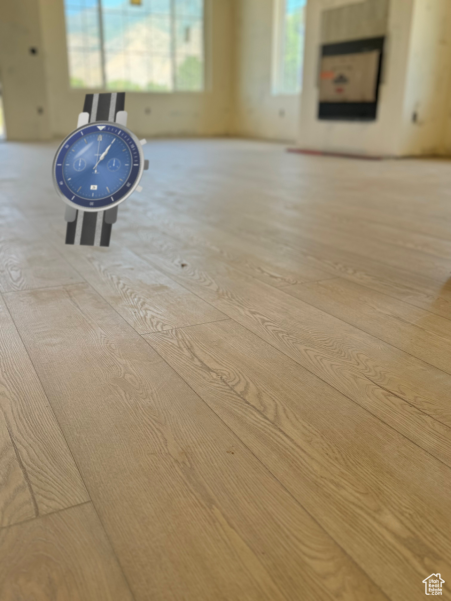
{"hour": 1, "minute": 5}
